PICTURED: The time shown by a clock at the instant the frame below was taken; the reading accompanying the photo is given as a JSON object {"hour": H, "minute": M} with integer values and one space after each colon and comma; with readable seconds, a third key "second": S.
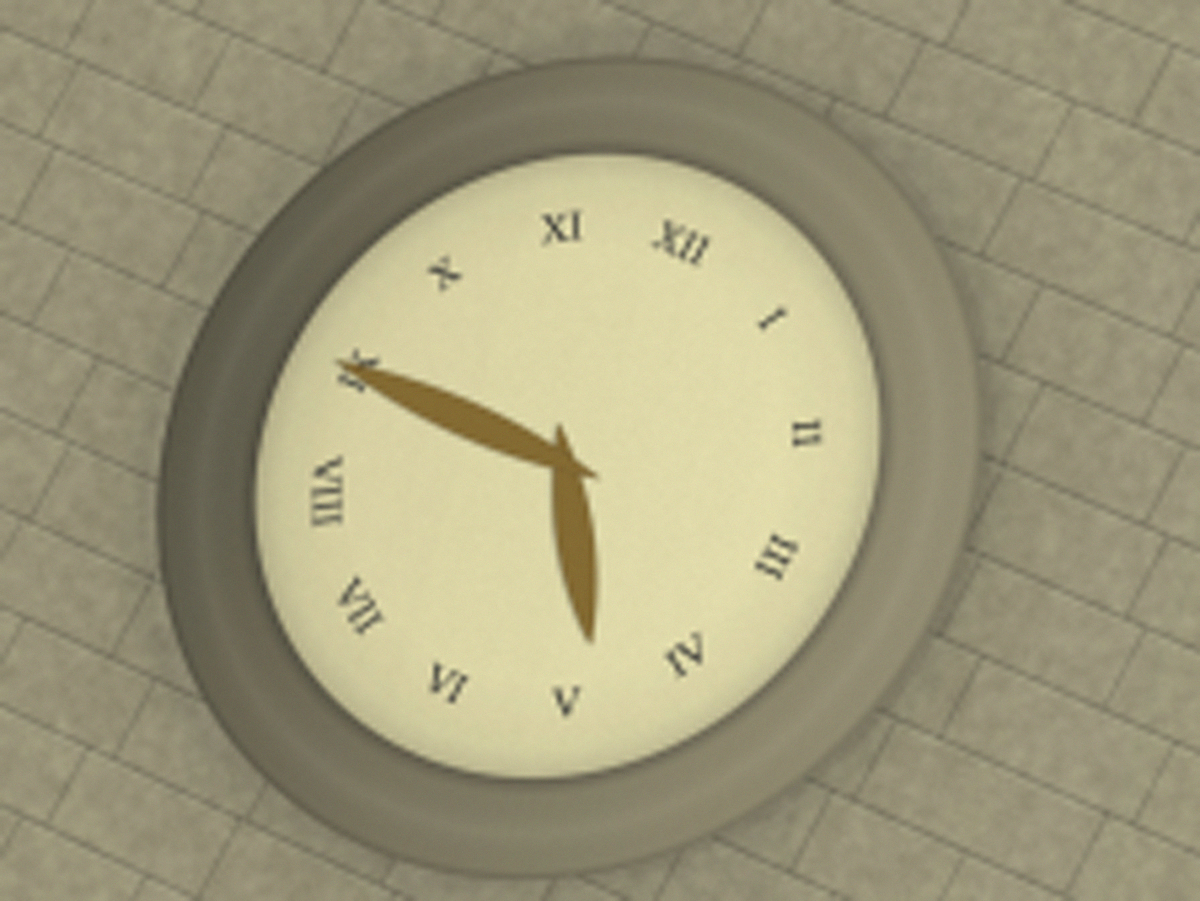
{"hour": 4, "minute": 45}
